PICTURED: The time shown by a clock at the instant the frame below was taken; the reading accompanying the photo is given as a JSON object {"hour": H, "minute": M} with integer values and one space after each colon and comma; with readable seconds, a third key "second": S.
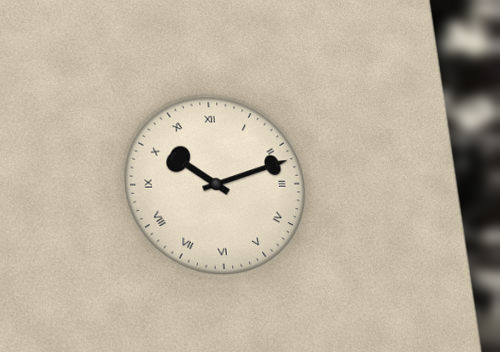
{"hour": 10, "minute": 12}
